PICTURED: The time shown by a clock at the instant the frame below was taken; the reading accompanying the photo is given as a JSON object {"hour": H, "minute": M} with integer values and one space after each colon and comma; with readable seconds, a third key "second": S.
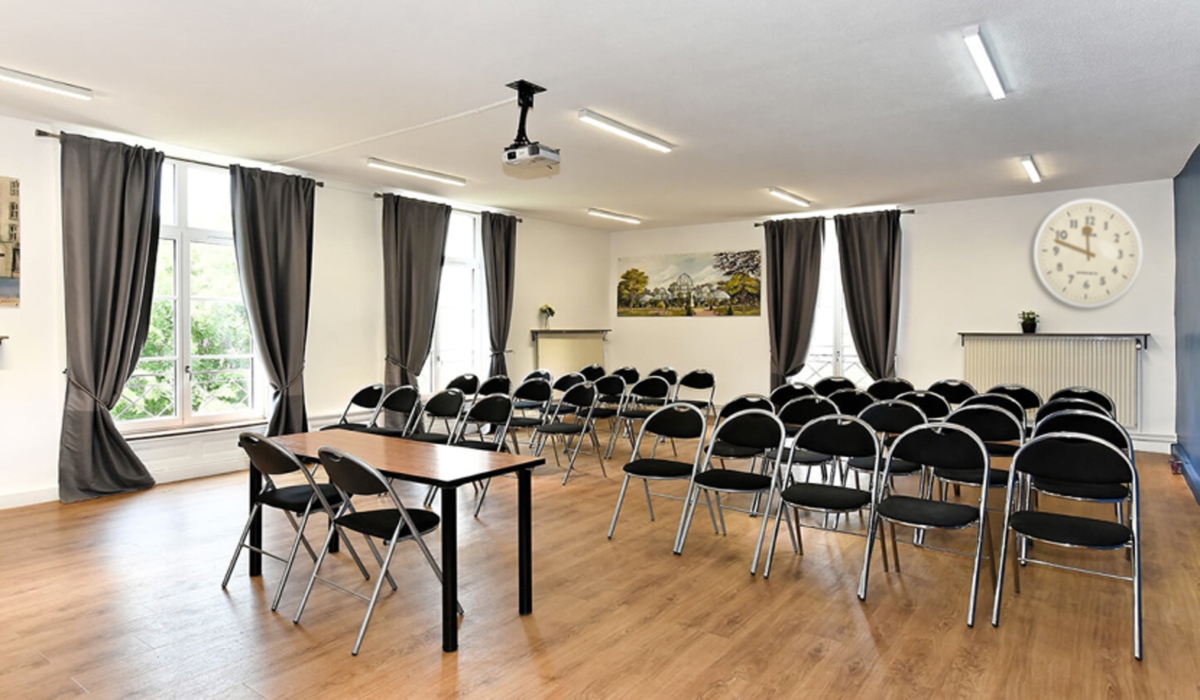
{"hour": 11, "minute": 48}
